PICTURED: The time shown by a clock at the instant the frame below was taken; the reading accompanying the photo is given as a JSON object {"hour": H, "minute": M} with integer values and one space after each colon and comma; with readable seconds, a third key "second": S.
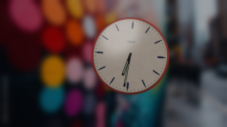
{"hour": 6, "minute": 31}
